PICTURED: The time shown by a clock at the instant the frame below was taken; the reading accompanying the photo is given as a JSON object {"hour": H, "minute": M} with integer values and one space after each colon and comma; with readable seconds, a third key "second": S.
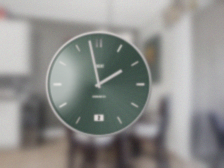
{"hour": 1, "minute": 58}
